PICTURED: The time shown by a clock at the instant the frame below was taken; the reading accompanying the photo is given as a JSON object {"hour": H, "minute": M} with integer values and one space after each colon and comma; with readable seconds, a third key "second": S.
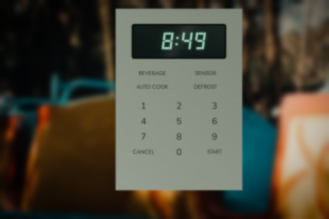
{"hour": 8, "minute": 49}
